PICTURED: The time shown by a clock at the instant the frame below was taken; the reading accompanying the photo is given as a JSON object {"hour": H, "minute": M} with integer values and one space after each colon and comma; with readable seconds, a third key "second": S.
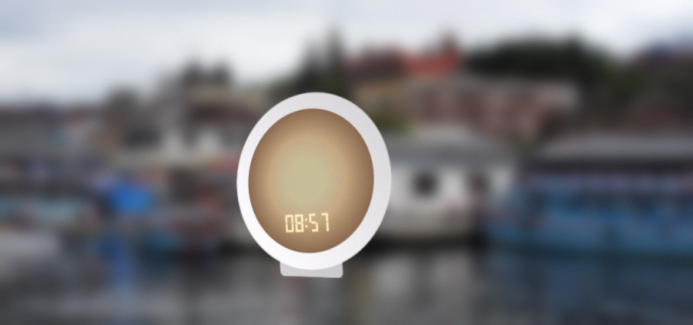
{"hour": 8, "minute": 57}
